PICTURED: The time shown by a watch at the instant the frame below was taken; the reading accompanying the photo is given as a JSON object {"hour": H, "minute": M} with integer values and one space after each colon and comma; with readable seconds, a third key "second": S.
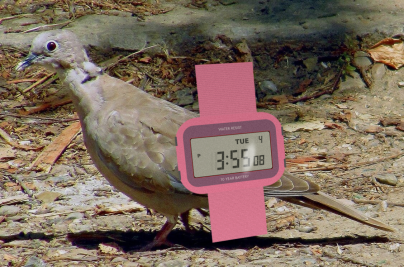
{"hour": 3, "minute": 55, "second": 8}
